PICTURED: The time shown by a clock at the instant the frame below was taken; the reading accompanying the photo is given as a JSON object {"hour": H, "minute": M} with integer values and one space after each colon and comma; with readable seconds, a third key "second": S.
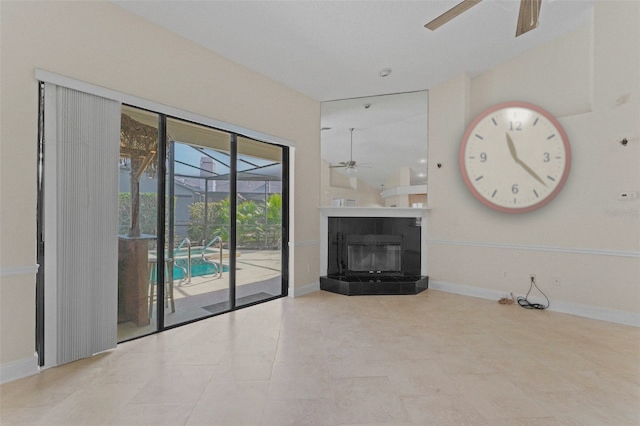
{"hour": 11, "minute": 22}
